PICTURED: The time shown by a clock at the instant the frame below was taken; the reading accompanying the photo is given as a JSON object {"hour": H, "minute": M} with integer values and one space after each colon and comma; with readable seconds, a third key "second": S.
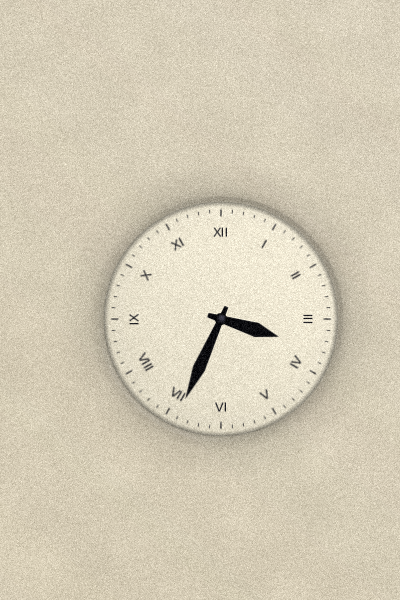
{"hour": 3, "minute": 34}
